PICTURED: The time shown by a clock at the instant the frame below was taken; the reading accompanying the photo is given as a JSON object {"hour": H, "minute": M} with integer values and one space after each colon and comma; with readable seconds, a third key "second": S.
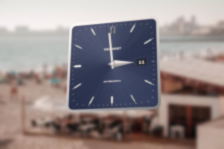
{"hour": 2, "minute": 59}
